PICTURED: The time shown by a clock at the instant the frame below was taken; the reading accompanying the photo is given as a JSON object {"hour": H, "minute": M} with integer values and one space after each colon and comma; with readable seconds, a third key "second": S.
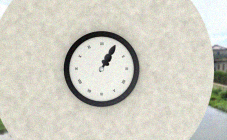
{"hour": 1, "minute": 5}
